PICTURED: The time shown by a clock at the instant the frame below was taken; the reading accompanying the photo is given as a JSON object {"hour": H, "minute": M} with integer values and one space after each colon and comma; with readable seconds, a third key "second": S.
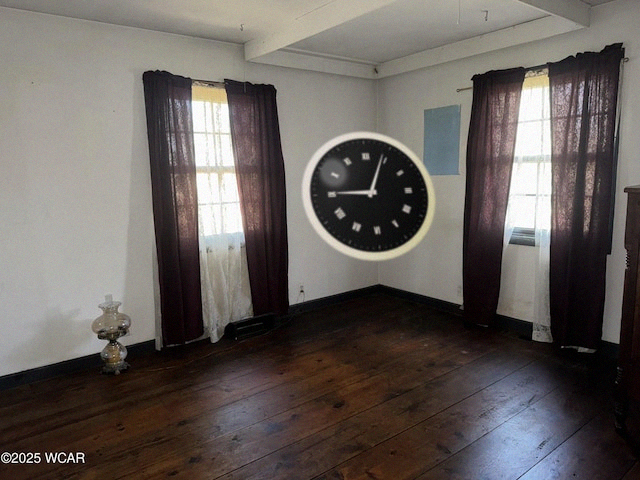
{"hour": 9, "minute": 4}
